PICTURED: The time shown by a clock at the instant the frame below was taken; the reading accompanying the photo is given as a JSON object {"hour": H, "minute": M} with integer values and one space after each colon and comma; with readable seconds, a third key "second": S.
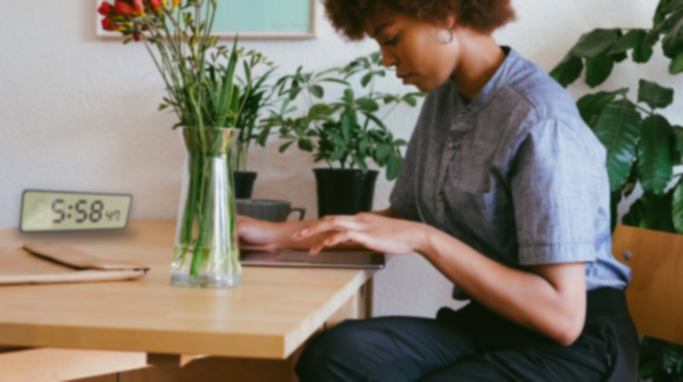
{"hour": 5, "minute": 58, "second": 47}
